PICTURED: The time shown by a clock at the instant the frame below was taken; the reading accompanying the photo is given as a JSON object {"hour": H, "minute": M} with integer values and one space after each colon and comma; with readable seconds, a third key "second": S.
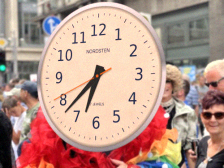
{"hour": 6, "minute": 37, "second": 41}
